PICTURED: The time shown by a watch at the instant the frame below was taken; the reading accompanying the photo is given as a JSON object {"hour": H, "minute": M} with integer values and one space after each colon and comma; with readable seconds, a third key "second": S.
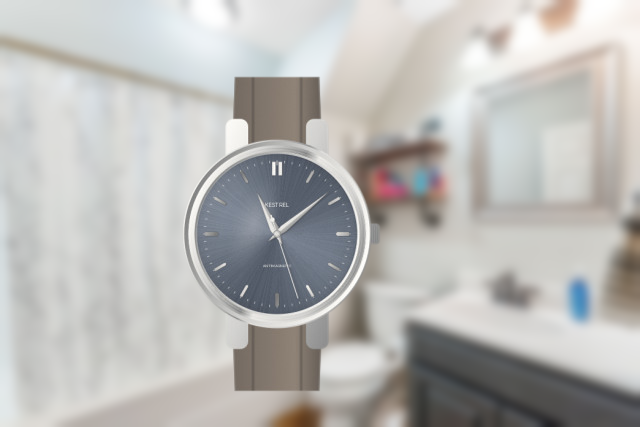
{"hour": 11, "minute": 8, "second": 27}
